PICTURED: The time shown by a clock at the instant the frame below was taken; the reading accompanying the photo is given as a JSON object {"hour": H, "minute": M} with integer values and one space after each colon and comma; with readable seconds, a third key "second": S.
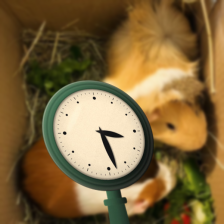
{"hour": 3, "minute": 28}
